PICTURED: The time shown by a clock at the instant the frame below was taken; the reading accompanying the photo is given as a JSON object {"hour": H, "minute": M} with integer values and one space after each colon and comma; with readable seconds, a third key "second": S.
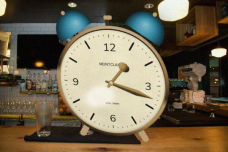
{"hour": 1, "minute": 18}
